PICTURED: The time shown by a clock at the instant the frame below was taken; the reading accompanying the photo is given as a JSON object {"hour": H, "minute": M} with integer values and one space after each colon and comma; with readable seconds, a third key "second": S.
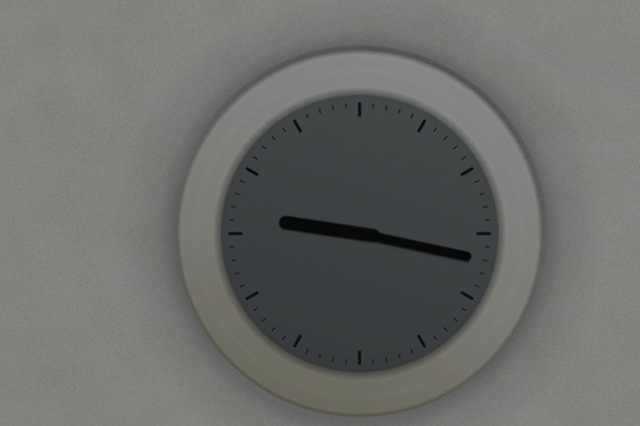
{"hour": 9, "minute": 17}
